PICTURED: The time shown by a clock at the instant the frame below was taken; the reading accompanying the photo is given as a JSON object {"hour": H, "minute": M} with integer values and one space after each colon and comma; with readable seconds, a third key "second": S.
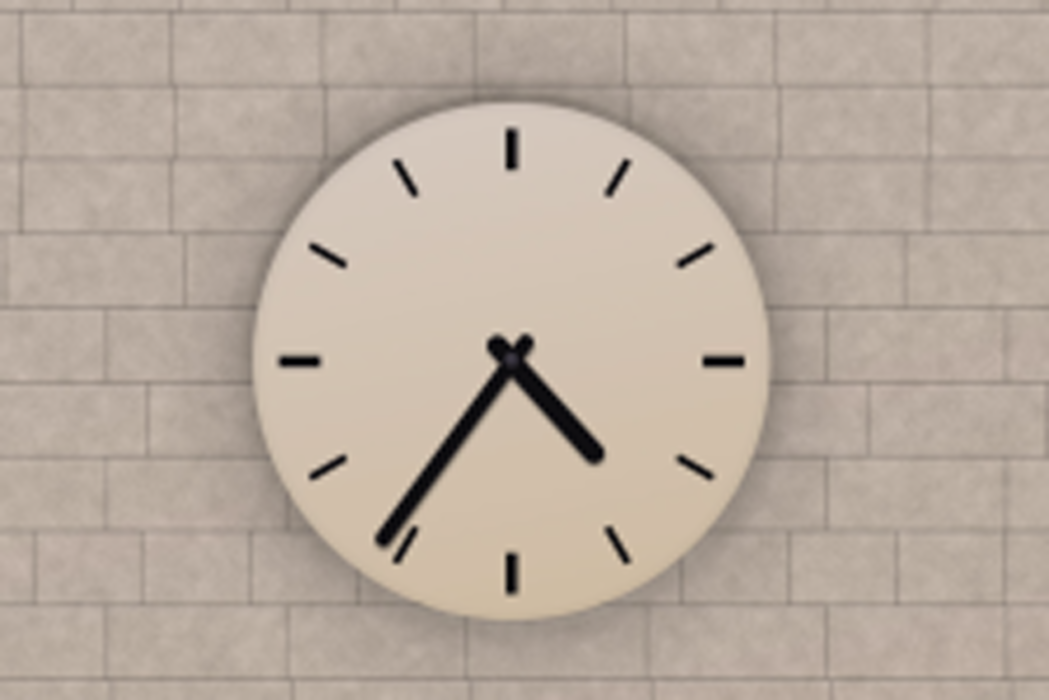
{"hour": 4, "minute": 36}
